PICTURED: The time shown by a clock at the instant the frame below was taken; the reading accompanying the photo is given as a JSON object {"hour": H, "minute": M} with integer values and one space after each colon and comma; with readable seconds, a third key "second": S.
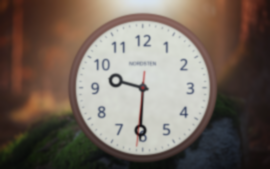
{"hour": 9, "minute": 30, "second": 31}
